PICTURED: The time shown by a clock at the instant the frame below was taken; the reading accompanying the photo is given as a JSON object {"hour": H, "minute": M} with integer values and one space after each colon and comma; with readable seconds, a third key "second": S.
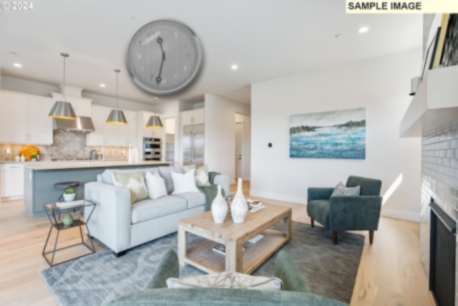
{"hour": 11, "minute": 32}
